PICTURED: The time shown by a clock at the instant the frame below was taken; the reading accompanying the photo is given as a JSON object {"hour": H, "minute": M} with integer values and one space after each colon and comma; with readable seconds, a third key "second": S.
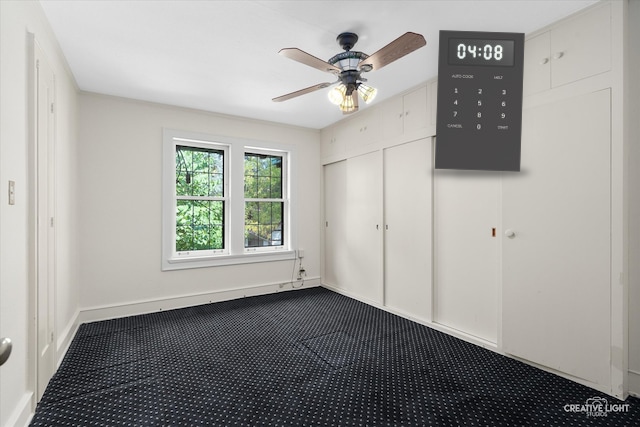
{"hour": 4, "minute": 8}
